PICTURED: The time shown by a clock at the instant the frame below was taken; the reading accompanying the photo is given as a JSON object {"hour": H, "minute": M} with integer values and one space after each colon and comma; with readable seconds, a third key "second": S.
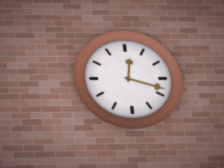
{"hour": 12, "minute": 18}
